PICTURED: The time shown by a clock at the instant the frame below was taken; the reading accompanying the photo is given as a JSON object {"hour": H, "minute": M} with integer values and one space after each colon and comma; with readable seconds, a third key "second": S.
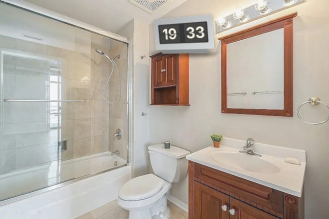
{"hour": 19, "minute": 33}
